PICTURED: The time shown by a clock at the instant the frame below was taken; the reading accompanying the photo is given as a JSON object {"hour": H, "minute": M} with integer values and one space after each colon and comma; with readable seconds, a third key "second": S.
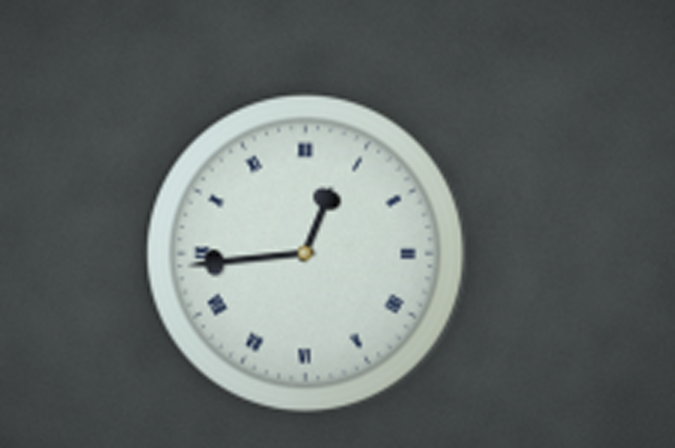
{"hour": 12, "minute": 44}
